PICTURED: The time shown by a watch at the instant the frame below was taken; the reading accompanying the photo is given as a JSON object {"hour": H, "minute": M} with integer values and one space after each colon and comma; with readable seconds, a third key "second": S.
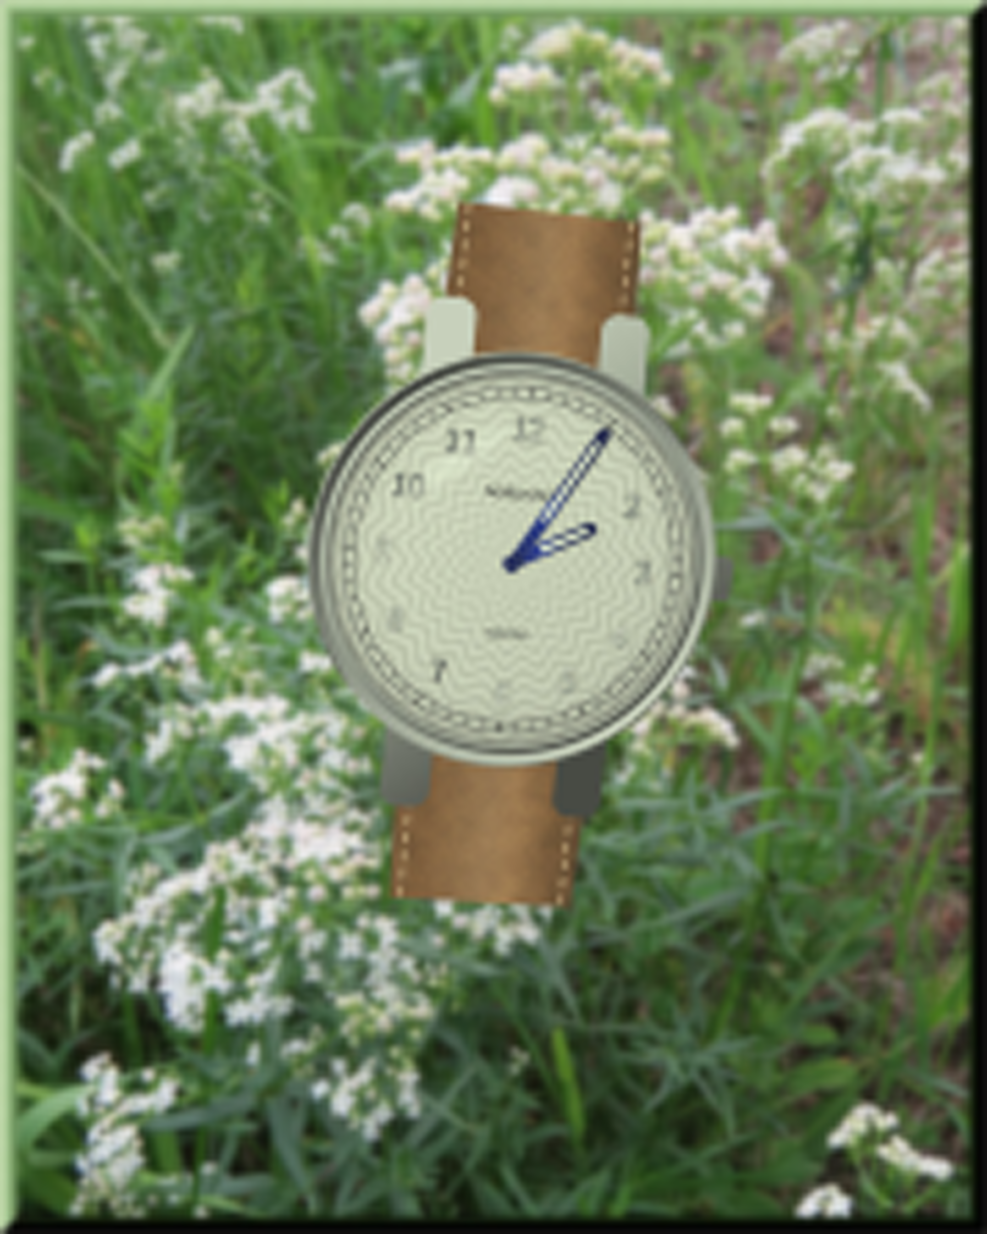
{"hour": 2, "minute": 5}
